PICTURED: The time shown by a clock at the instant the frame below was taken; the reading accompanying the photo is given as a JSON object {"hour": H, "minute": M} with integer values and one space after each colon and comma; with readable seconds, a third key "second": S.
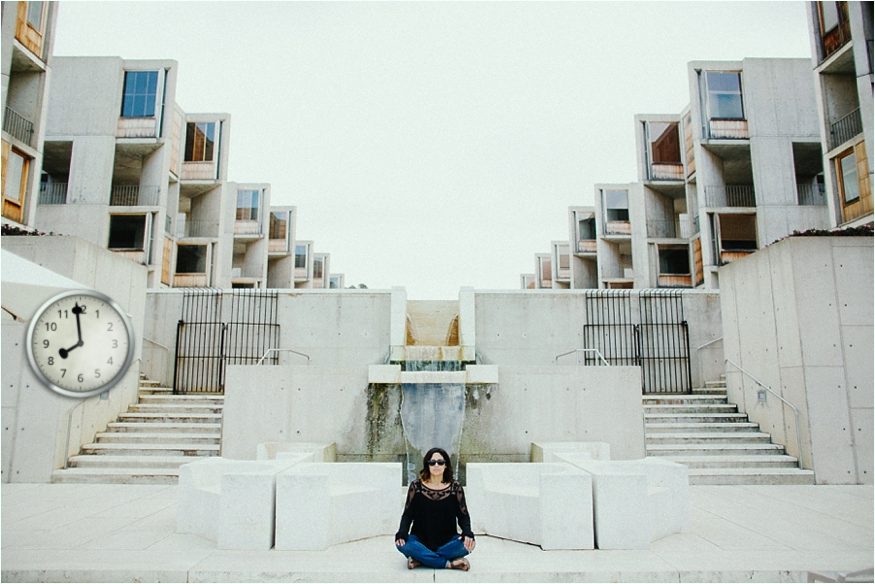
{"hour": 7, "minute": 59}
